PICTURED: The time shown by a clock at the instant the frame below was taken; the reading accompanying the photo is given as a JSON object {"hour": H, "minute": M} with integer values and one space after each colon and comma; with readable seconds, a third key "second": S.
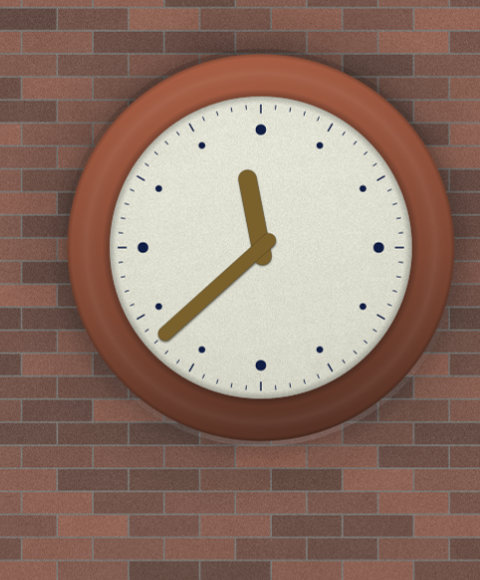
{"hour": 11, "minute": 38}
